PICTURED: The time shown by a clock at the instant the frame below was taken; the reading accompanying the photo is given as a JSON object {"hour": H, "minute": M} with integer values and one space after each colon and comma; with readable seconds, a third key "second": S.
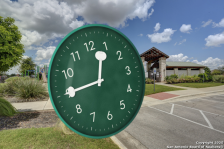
{"hour": 12, "minute": 45}
